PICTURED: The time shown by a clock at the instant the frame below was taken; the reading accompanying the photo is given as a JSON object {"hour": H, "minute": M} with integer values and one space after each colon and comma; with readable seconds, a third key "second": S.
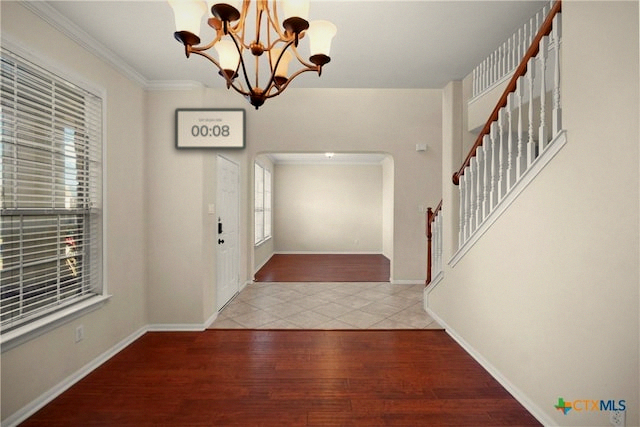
{"hour": 0, "minute": 8}
